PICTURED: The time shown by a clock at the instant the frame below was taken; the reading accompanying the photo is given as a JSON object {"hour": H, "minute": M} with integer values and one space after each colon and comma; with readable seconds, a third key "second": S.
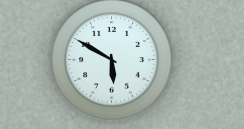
{"hour": 5, "minute": 50}
